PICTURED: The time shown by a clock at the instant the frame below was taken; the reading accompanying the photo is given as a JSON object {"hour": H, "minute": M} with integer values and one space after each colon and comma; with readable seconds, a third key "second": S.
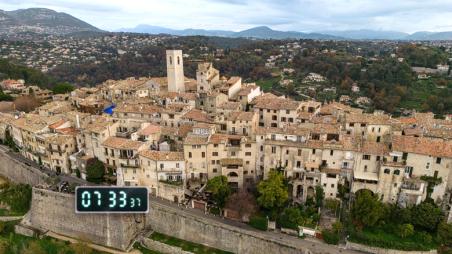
{"hour": 7, "minute": 33, "second": 37}
